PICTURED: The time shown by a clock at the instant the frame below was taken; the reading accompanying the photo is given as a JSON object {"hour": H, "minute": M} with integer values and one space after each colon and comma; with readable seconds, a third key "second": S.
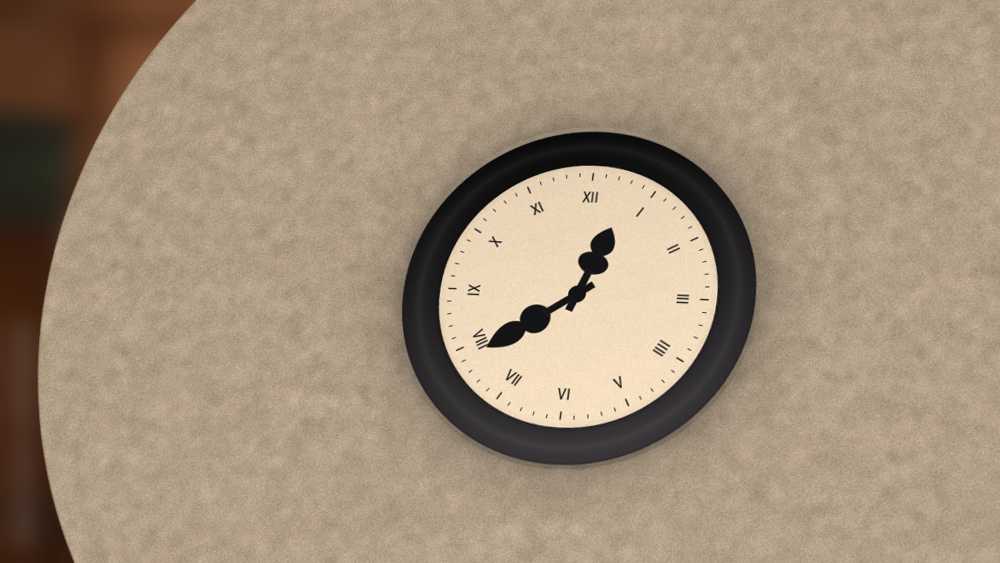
{"hour": 12, "minute": 39}
